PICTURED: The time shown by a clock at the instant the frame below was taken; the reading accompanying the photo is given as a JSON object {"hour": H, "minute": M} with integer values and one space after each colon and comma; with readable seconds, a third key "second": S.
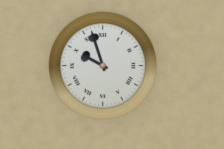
{"hour": 9, "minute": 57}
